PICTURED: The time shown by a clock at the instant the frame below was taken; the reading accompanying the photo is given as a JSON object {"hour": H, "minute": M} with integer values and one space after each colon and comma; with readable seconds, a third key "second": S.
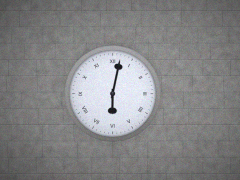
{"hour": 6, "minute": 2}
